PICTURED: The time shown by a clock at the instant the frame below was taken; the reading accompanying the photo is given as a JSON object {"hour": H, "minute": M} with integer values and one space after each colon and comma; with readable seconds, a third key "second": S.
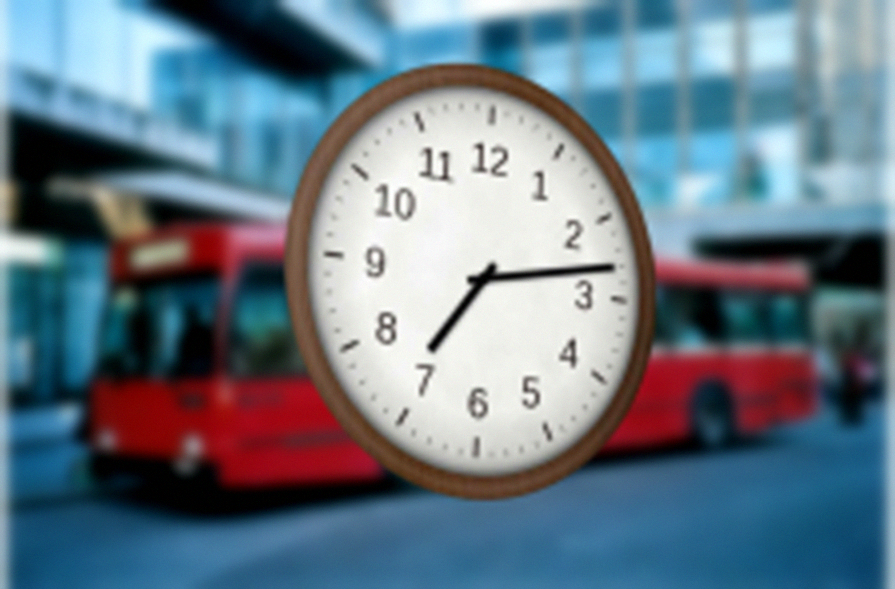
{"hour": 7, "minute": 13}
